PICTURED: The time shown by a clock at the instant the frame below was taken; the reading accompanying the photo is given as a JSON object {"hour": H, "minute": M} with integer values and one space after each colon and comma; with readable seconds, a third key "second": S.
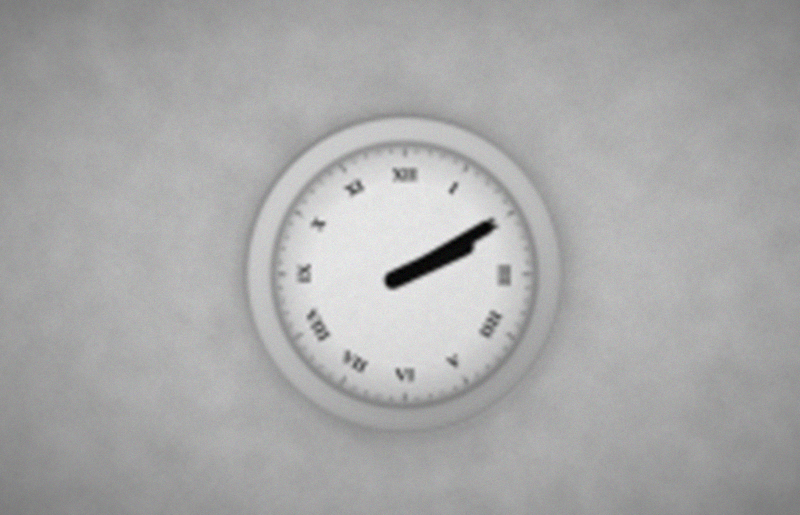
{"hour": 2, "minute": 10}
